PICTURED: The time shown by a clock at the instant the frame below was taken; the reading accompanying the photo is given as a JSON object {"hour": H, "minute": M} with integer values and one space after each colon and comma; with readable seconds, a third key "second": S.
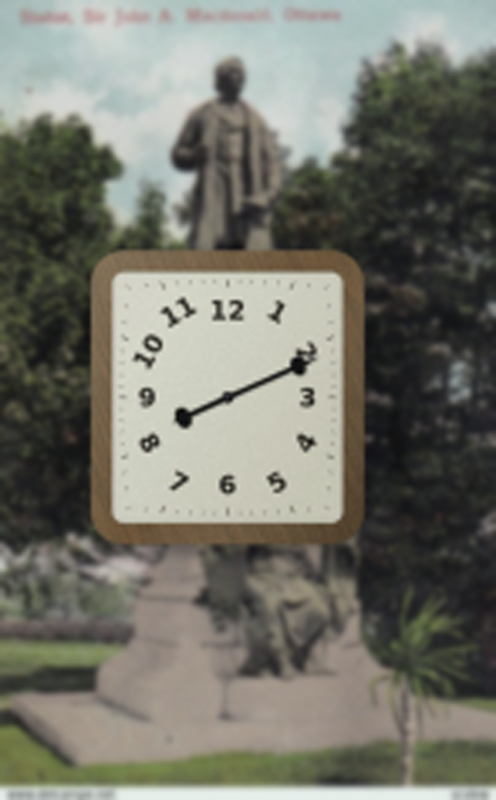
{"hour": 8, "minute": 11}
